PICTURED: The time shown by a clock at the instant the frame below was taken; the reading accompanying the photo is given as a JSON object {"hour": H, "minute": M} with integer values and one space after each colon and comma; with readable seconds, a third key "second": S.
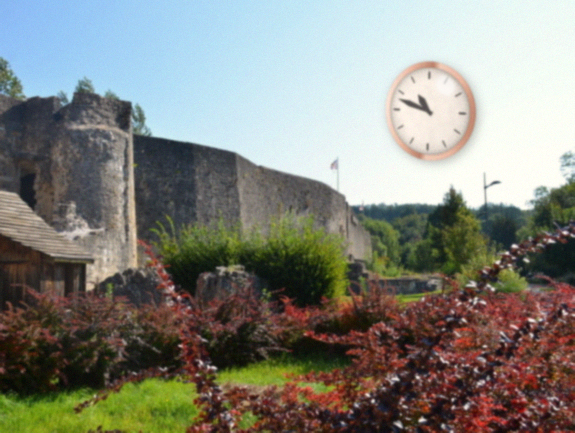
{"hour": 10, "minute": 48}
